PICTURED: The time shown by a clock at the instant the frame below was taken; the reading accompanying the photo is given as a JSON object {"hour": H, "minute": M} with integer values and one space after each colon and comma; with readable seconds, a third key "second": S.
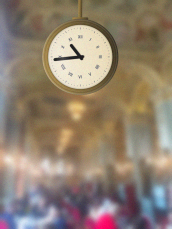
{"hour": 10, "minute": 44}
